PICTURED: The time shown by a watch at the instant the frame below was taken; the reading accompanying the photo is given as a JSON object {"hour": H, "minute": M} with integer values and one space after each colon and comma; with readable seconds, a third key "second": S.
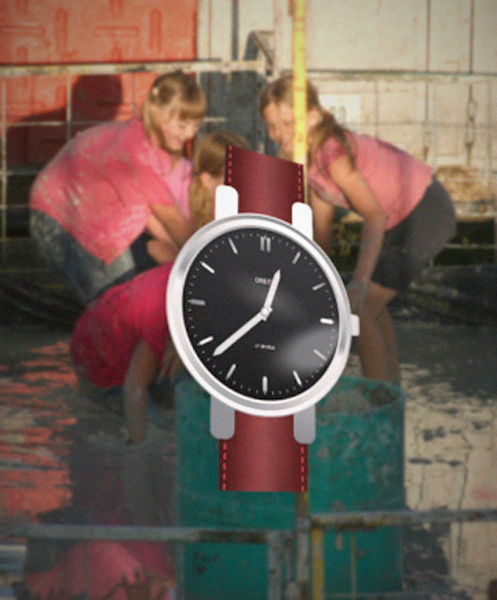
{"hour": 12, "minute": 38}
